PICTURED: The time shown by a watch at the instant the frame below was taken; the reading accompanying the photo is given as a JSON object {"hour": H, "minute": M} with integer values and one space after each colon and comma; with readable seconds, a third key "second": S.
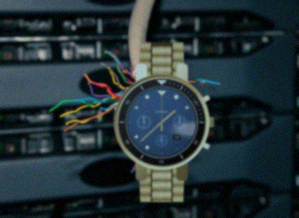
{"hour": 1, "minute": 38}
